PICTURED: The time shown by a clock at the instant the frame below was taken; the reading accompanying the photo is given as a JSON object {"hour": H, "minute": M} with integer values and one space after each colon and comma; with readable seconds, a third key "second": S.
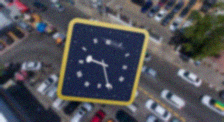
{"hour": 9, "minute": 26}
